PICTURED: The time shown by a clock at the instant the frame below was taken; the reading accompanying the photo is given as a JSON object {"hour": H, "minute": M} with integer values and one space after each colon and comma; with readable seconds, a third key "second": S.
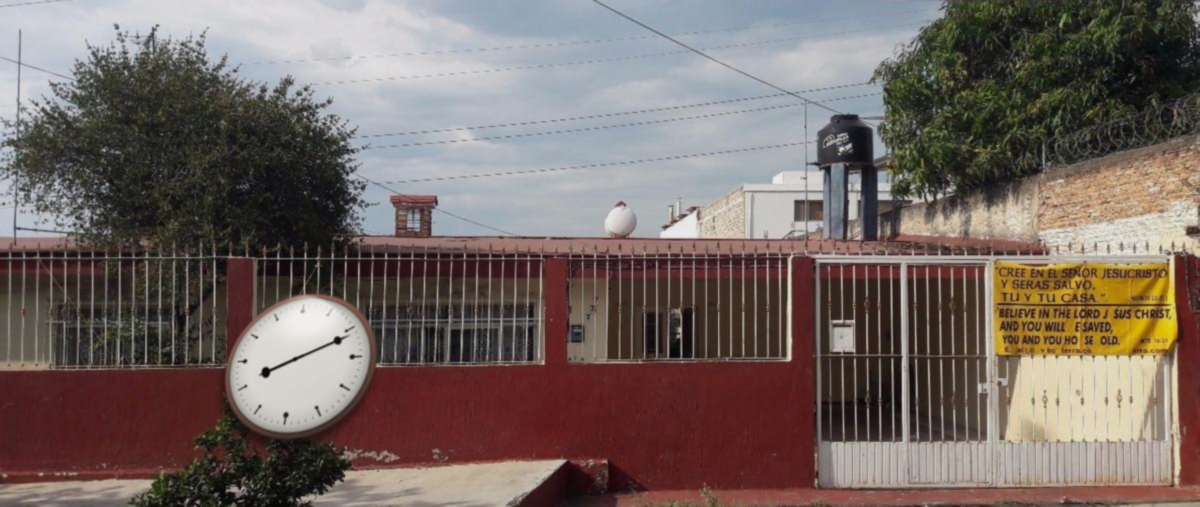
{"hour": 8, "minute": 11}
